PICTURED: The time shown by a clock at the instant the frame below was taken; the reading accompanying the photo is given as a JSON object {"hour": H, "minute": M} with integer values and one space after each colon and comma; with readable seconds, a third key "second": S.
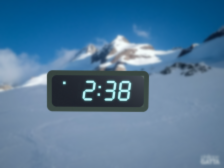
{"hour": 2, "minute": 38}
